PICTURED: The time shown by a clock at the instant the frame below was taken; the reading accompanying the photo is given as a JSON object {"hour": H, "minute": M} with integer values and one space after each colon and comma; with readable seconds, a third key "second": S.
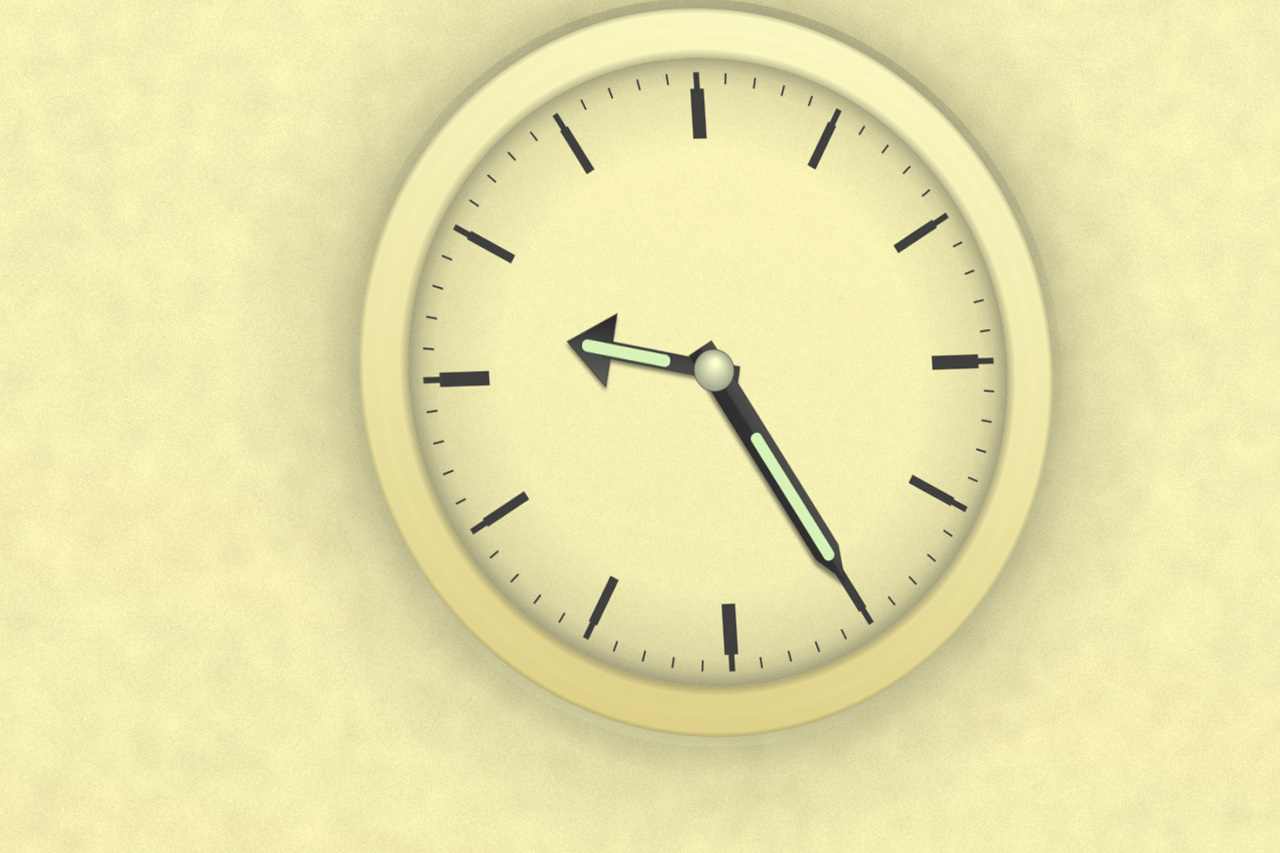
{"hour": 9, "minute": 25}
